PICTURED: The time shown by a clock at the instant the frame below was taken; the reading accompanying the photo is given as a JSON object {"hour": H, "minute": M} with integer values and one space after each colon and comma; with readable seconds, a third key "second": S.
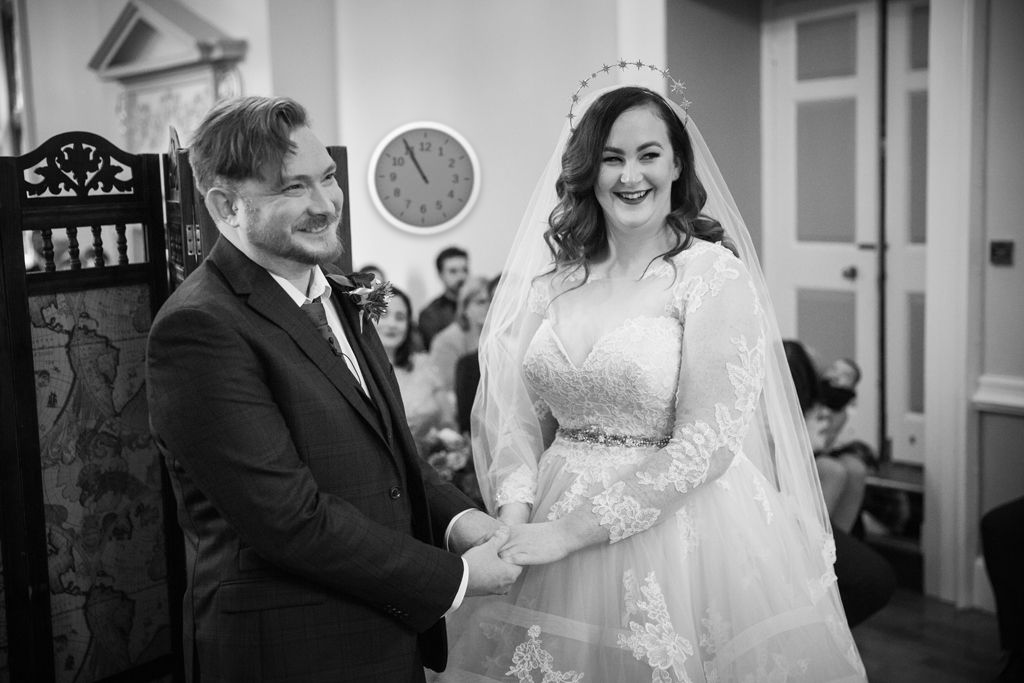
{"hour": 10, "minute": 55}
